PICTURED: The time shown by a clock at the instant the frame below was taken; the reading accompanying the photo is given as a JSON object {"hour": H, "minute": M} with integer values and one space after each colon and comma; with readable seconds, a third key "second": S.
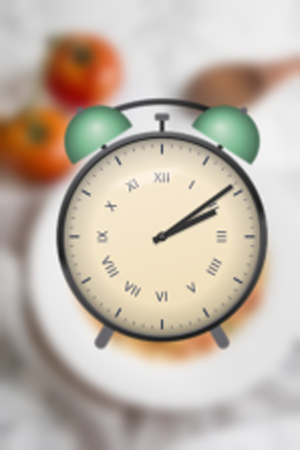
{"hour": 2, "minute": 9}
